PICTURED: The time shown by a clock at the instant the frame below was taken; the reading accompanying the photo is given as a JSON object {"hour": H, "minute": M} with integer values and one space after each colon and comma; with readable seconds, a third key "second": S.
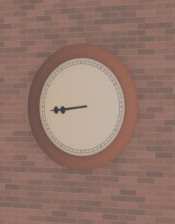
{"hour": 8, "minute": 44}
